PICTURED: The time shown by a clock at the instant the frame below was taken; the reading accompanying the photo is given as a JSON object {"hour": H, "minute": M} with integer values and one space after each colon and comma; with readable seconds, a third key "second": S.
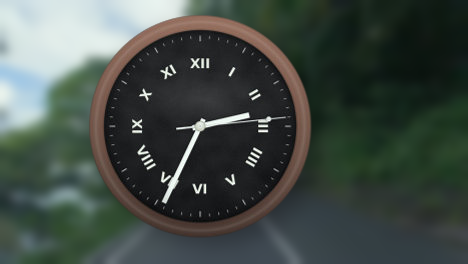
{"hour": 2, "minute": 34, "second": 14}
